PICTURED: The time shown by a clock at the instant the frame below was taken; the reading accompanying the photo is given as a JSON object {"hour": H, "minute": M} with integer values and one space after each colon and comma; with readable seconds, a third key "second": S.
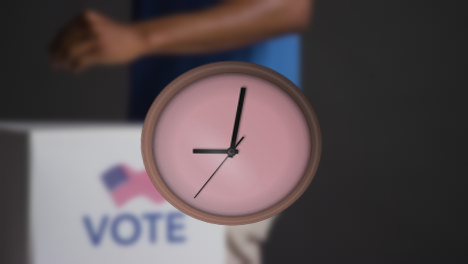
{"hour": 9, "minute": 1, "second": 36}
